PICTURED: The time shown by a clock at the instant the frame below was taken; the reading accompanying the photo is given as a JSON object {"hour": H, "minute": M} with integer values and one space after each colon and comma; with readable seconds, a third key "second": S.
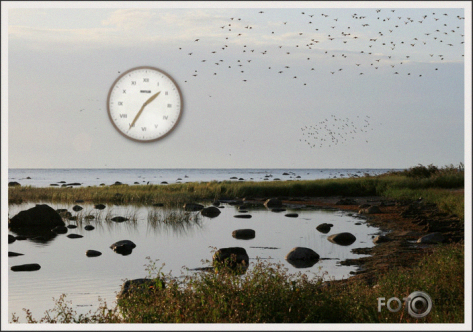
{"hour": 1, "minute": 35}
